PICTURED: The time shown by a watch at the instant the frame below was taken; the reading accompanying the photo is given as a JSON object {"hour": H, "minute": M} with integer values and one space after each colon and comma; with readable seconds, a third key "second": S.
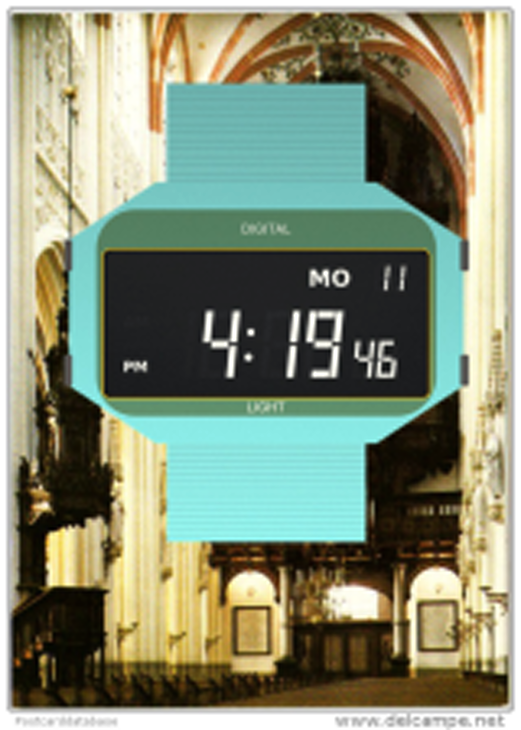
{"hour": 4, "minute": 19, "second": 46}
